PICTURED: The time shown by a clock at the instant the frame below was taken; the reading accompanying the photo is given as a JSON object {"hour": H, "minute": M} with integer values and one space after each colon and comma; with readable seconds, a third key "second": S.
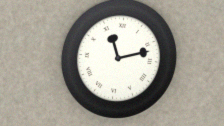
{"hour": 11, "minute": 12}
